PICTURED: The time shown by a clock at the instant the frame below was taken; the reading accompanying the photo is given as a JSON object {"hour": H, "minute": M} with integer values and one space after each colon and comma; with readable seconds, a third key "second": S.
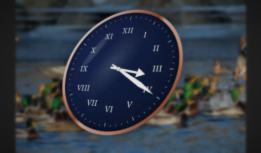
{"hour": 3, "minute": 20}
